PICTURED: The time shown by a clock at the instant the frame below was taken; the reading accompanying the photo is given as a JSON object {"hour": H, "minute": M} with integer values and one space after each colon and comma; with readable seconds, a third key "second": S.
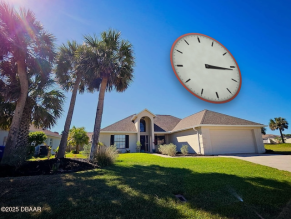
{"hour": 3, "minute": 16}
